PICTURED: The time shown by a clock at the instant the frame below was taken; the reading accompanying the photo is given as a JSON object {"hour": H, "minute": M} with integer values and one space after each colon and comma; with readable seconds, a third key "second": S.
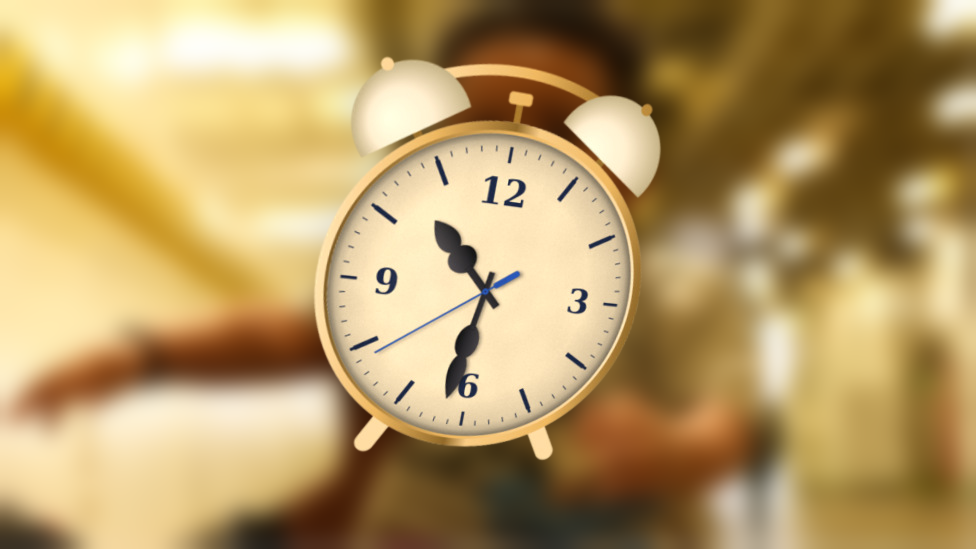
{"hour": 10, "minute": 31, "second": 39}
